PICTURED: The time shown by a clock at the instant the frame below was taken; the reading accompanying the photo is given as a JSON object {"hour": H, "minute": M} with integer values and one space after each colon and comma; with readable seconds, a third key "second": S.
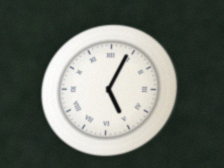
{"hour": 5, "minute": 4}
